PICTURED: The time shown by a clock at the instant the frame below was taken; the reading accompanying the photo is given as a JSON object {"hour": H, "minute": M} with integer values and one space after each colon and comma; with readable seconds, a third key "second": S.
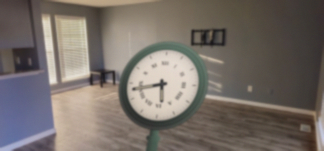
{"hour": 5, "minute": 43}
